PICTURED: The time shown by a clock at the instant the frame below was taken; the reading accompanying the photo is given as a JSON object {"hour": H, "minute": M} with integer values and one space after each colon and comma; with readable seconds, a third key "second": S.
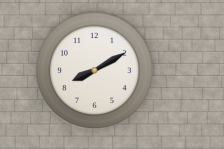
{"hour": 8, "minute": 10}
